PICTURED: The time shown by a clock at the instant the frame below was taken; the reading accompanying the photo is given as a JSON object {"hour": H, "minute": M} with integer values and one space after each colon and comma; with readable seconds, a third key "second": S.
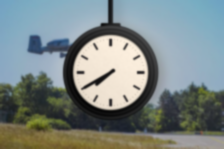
{"hour": 7, "minute": 40}
